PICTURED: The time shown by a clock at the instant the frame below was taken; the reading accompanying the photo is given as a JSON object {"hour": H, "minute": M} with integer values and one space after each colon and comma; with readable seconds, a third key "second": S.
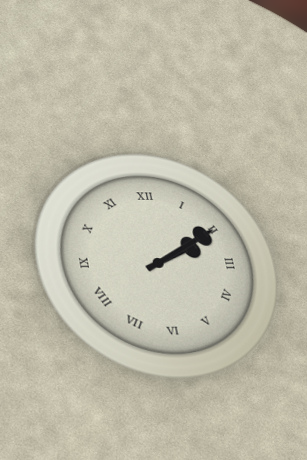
{"hour": 2, "minute": 10}
